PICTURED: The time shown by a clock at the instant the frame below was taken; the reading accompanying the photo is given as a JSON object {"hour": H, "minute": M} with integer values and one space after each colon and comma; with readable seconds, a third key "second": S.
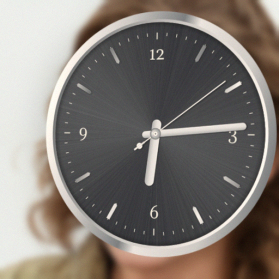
{"hour": 6, "minute": 14, "second": 9}
